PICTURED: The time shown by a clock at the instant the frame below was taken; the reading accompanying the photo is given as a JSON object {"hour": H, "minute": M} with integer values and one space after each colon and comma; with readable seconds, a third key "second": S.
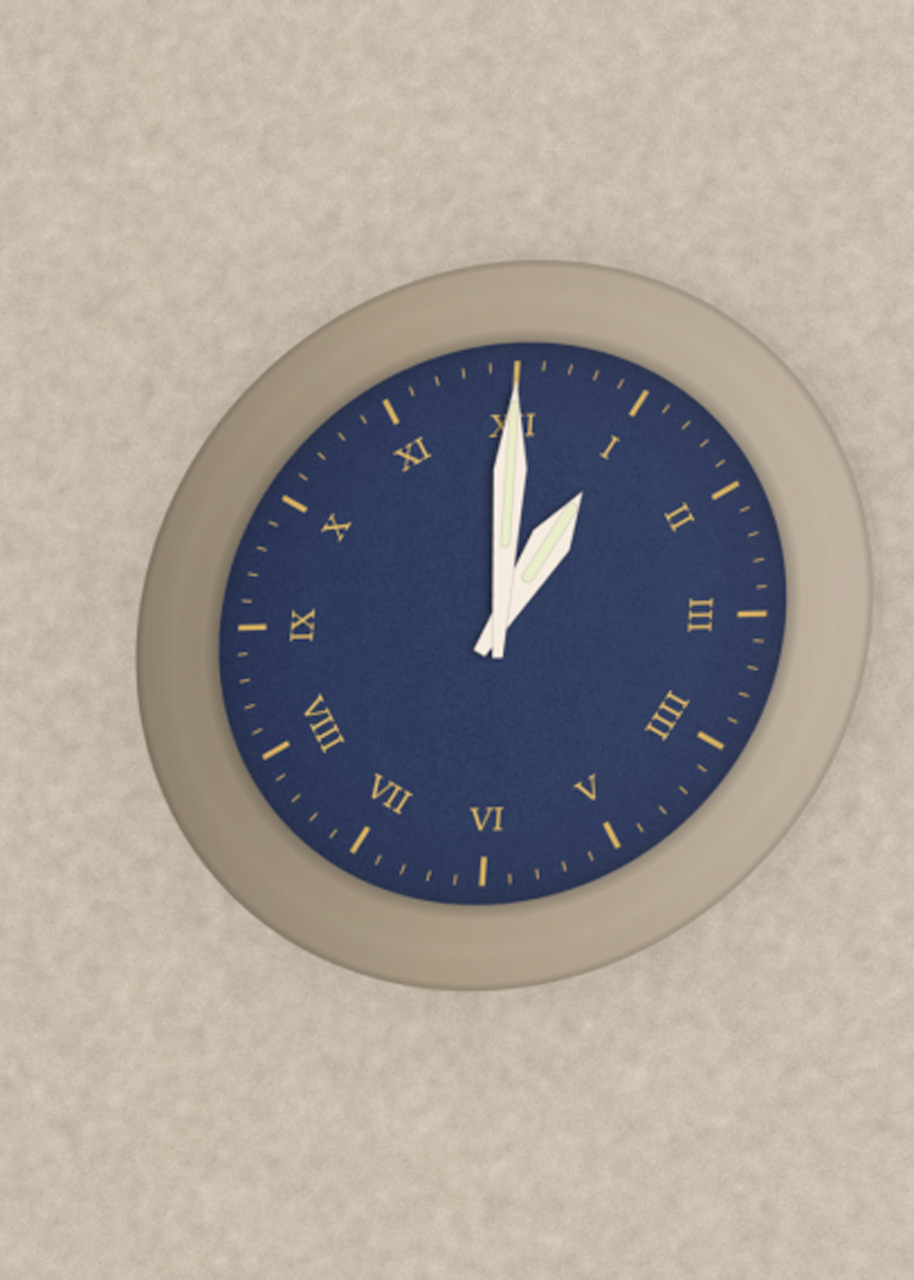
{"hour": 1, "minute": 0}
